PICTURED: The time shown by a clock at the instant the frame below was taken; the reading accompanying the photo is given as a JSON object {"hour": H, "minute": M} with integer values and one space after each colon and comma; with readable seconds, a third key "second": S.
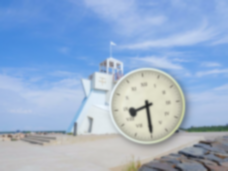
{"hour": 8, "minute": 30}
